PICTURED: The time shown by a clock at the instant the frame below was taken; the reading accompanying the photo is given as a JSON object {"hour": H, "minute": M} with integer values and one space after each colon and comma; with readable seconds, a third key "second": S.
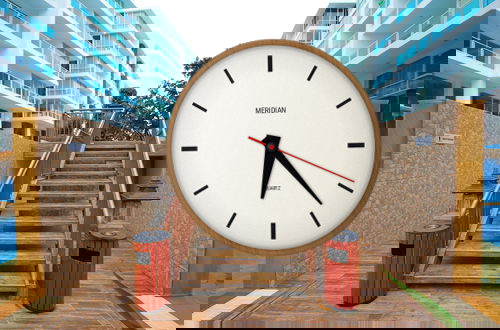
{"hour": 6, "minute": 23, "second": 19}
